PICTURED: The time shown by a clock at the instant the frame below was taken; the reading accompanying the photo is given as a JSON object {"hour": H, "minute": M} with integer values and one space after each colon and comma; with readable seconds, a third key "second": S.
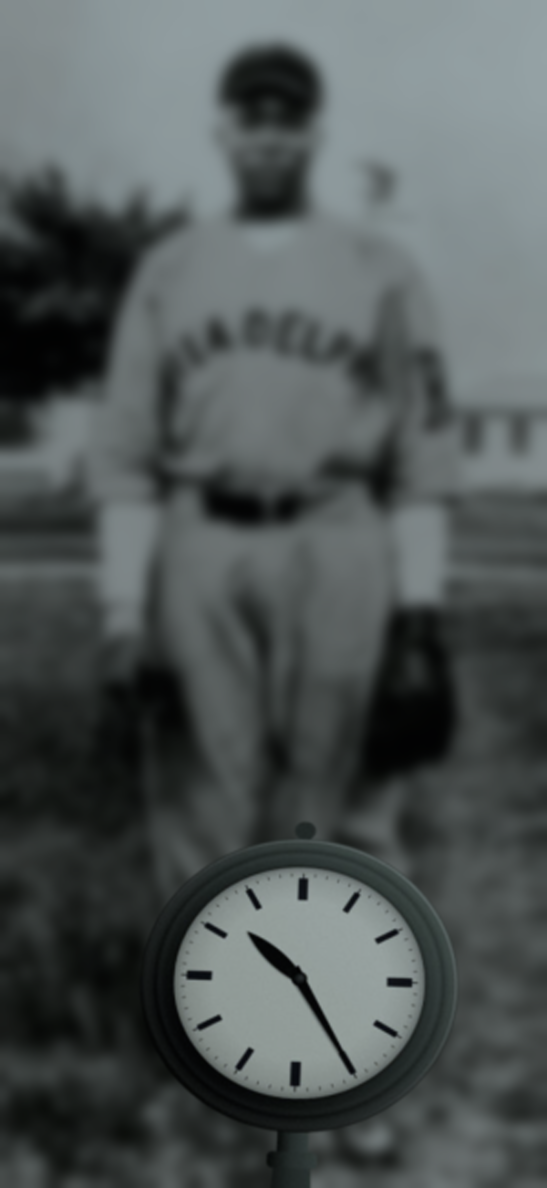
{"hour": 10, "minute": 25}
